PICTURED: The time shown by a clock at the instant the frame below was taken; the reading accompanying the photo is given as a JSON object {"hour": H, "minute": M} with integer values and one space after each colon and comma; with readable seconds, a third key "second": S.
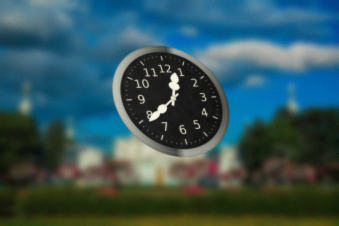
{"hour": 12, "minute": 39}
